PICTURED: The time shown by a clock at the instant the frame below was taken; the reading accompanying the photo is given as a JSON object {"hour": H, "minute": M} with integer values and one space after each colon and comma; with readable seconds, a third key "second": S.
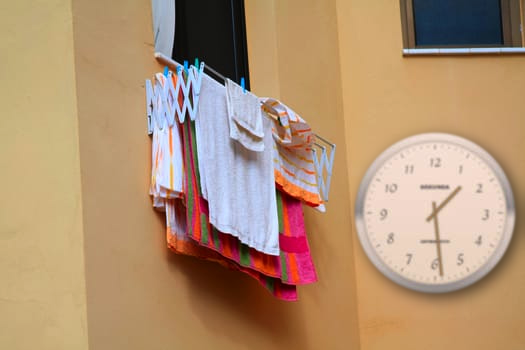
{"hour": 1, "minute": 29}
